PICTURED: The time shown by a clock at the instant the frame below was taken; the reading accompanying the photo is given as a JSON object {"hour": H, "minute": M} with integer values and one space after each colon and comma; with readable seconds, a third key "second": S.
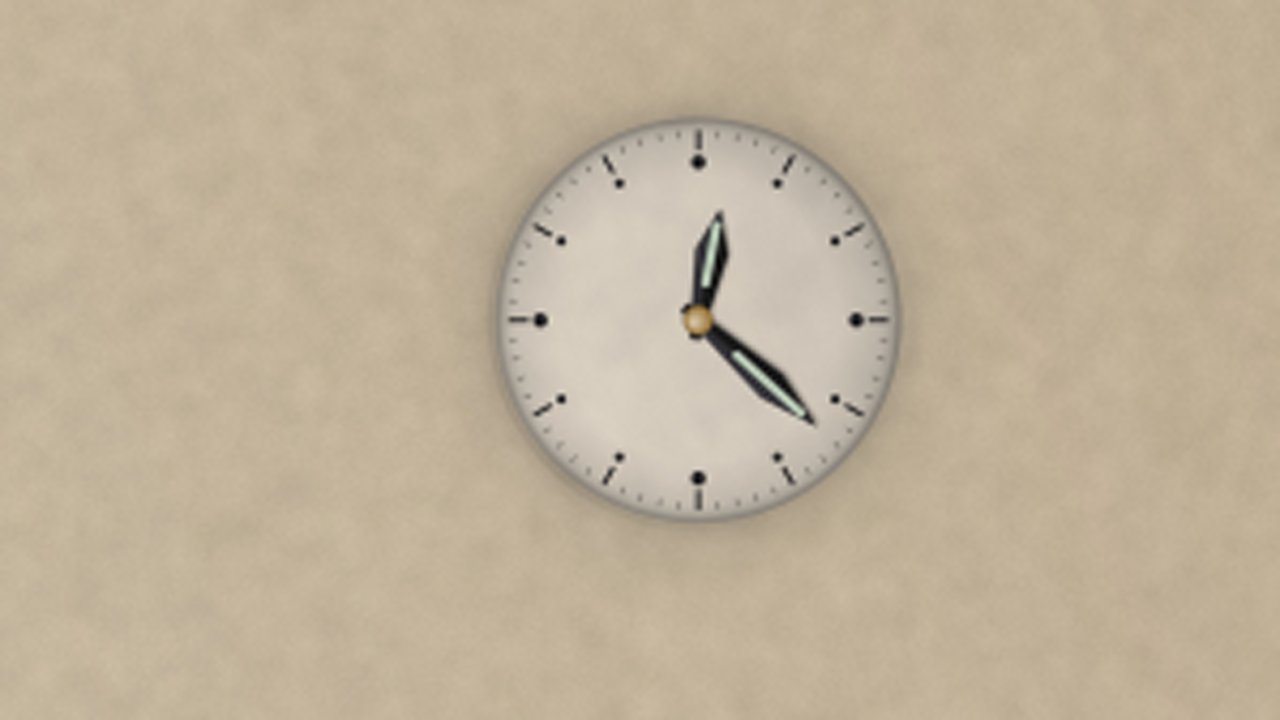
{"hour": 12, "minute": 22}
